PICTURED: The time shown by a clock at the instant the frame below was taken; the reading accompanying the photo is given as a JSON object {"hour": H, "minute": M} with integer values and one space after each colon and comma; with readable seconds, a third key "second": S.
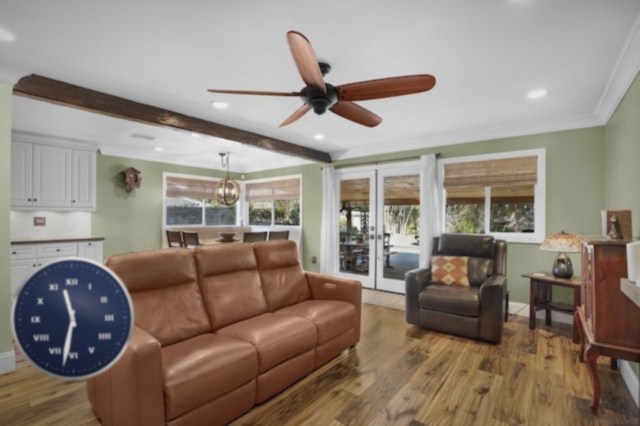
{"hour": 11, "minute": 32}
